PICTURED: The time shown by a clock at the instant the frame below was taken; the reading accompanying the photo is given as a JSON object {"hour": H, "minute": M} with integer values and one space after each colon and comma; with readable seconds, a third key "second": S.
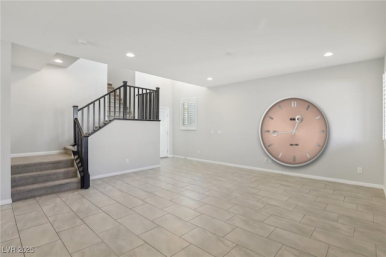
{"hour": 12, "minute": 44}
